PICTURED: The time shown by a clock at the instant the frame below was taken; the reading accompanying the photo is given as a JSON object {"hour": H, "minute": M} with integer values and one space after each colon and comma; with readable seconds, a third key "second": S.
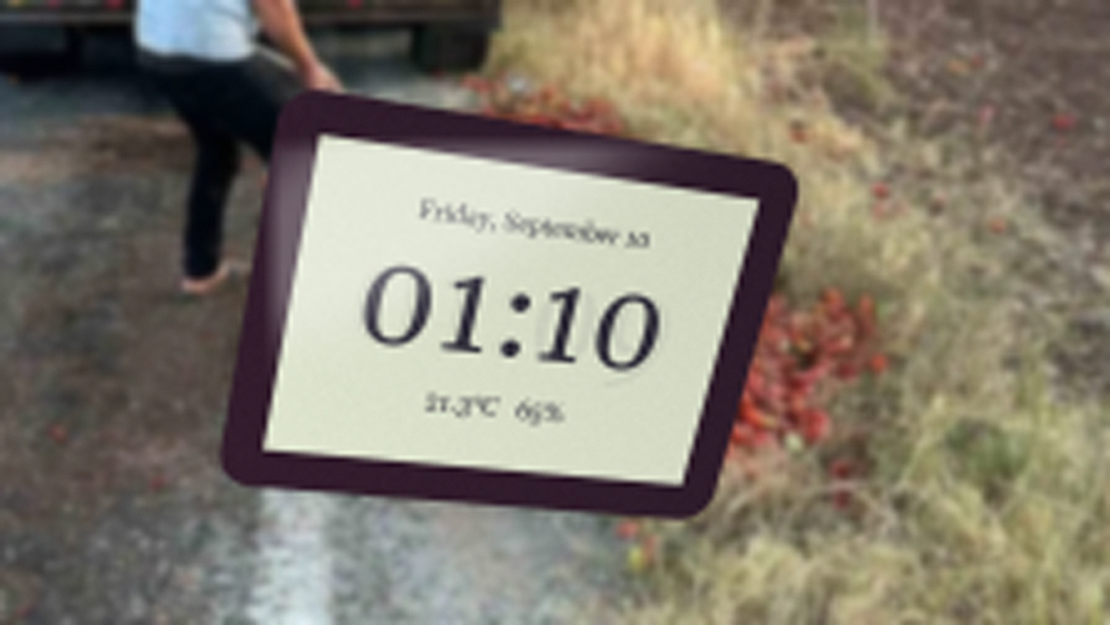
{"hour": 1, "minute": 10}
